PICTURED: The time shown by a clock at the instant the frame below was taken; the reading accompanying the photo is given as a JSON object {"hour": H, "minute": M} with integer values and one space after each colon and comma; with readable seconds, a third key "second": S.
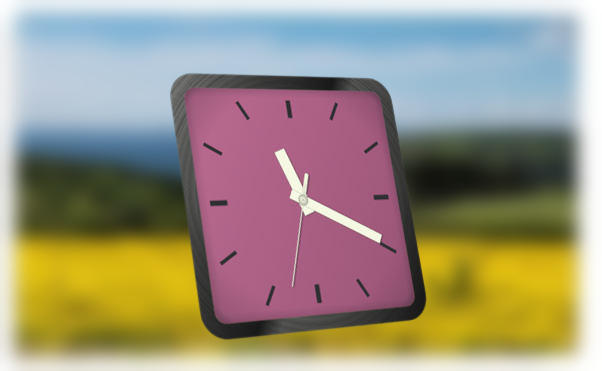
{"hour": 11, "minute": 19, "second": 33}
